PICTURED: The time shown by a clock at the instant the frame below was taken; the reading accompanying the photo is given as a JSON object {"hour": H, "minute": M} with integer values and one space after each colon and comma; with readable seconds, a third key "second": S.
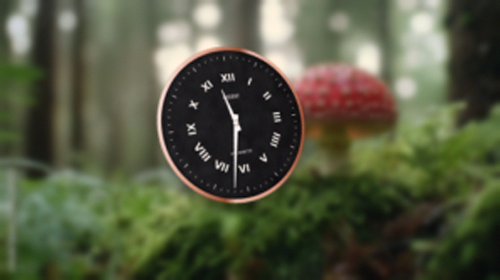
{"hour": 11, "minute": 32}
